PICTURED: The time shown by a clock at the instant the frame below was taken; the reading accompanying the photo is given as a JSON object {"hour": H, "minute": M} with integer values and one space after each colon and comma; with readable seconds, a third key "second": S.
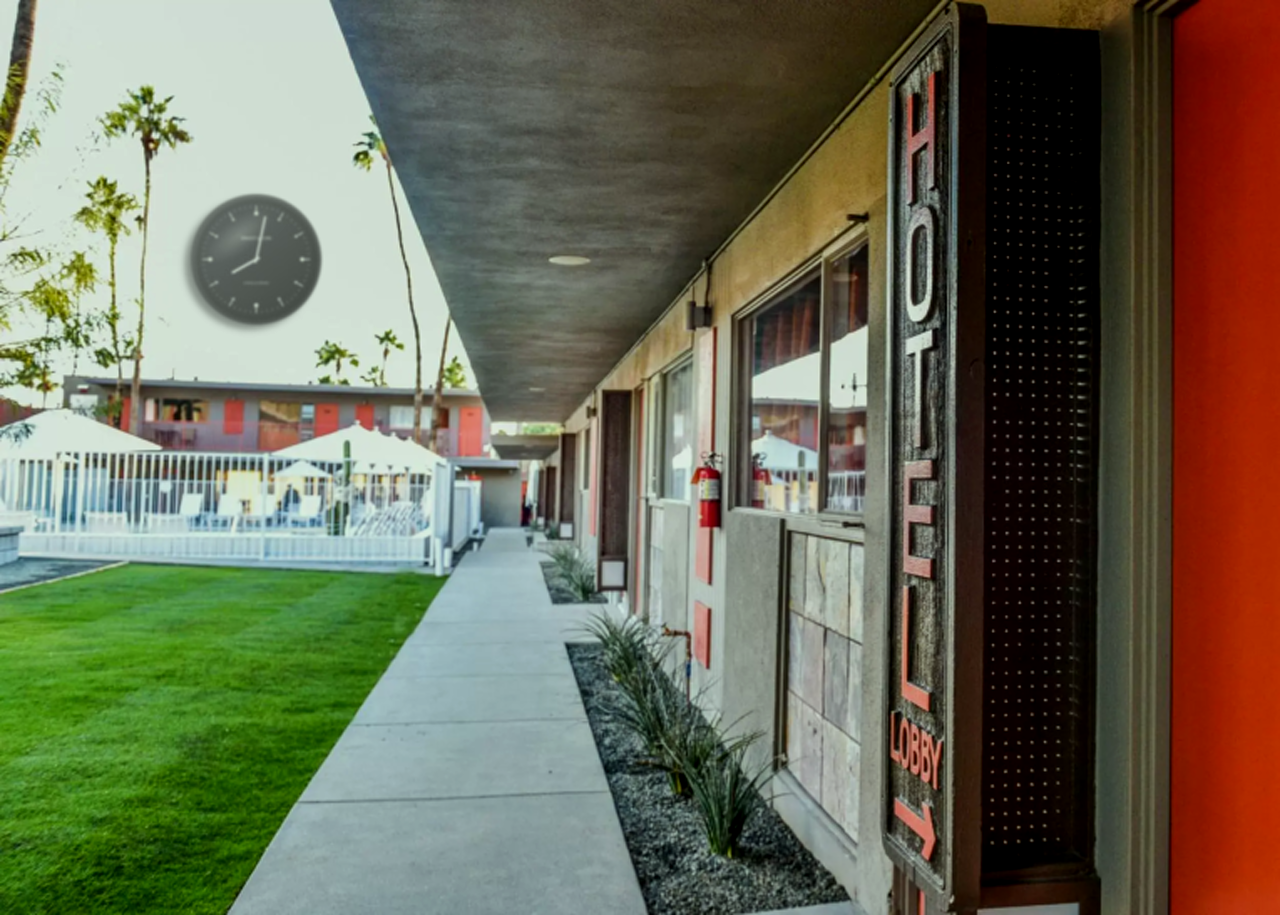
{"hour": 8, "minute": 2}
